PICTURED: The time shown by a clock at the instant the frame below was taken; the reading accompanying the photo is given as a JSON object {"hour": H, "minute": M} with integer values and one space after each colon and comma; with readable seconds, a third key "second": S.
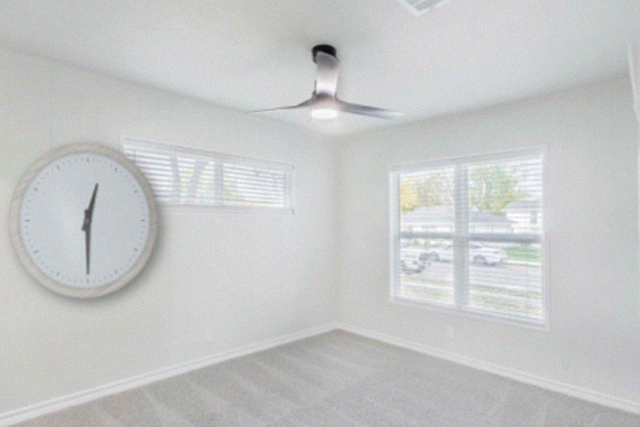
{"hour": 12, "minute": 30}
